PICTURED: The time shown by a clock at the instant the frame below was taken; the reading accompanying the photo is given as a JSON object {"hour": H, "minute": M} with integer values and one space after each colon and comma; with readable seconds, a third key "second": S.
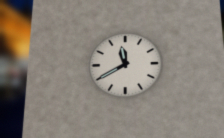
{"hour": 11, "minute": 40}
